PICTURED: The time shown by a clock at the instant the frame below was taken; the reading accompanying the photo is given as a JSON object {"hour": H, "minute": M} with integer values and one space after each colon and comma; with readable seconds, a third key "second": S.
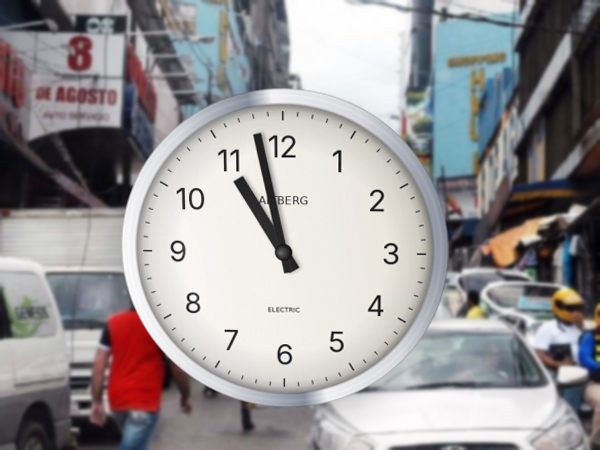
{"hour": 10, "minute": 58}
